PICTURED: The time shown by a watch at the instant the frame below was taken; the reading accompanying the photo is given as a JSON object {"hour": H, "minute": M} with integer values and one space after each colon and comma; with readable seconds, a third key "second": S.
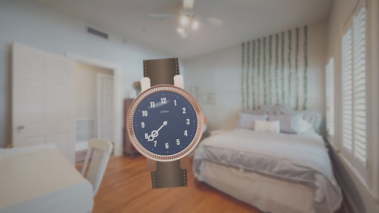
{"hour": 7, "minute": 38}
